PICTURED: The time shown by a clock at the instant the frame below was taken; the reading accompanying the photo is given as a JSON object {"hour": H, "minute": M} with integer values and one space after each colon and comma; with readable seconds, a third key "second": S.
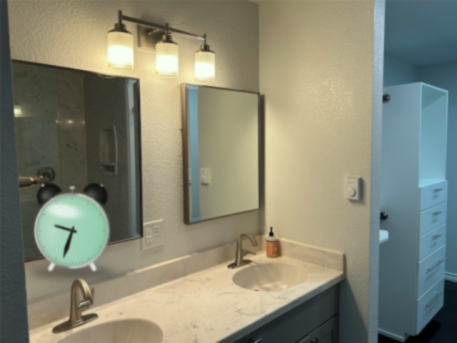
{"hour": 9, "minute": 33}
